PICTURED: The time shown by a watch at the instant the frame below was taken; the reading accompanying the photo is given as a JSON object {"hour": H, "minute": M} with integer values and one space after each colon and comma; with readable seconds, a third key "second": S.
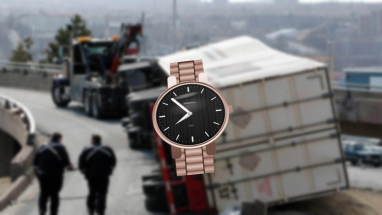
{"hour": 7, "minute": 53}
